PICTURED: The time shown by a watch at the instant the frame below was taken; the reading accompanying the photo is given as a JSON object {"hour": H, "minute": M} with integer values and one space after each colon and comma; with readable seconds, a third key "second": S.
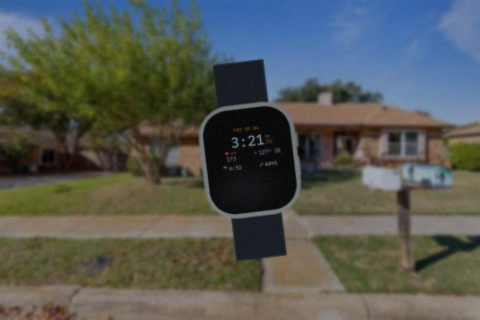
{"hour": 3, "minute": 21}
